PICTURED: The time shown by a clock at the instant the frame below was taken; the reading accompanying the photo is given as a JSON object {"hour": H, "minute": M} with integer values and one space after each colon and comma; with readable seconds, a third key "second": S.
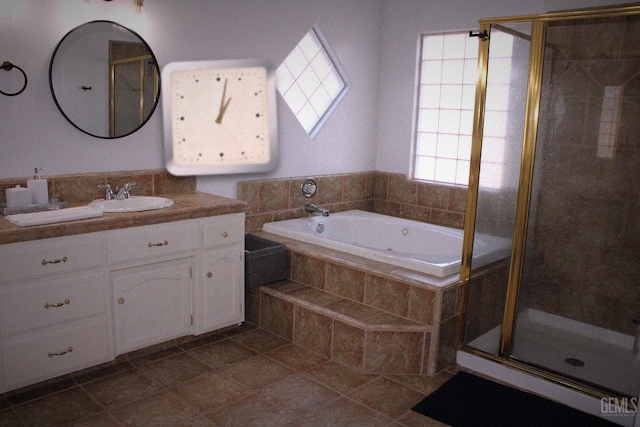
{"hour": 1, "minute": 2}
